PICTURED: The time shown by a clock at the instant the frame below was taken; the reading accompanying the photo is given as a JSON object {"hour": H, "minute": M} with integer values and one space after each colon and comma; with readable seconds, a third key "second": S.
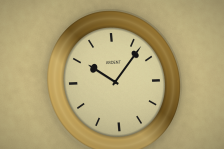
{"hour": 10, "minute": 7}
